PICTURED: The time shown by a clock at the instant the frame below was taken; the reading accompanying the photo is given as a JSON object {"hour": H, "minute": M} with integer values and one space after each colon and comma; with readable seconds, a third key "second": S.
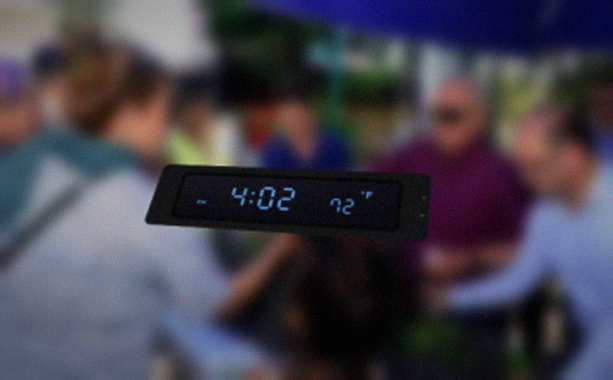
{"hour": 4, "minute": 2}
